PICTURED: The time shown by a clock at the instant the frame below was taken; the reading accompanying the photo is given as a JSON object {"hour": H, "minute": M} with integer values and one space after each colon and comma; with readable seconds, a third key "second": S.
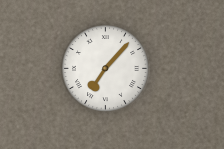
{"hour": 7, "minute": 7}
